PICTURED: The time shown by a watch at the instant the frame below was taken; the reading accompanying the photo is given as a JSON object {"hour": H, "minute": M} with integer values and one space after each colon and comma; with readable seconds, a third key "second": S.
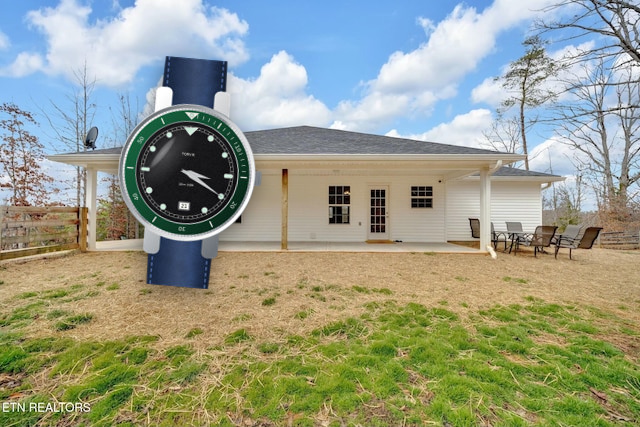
{"hour": 3, "minute": 20}
